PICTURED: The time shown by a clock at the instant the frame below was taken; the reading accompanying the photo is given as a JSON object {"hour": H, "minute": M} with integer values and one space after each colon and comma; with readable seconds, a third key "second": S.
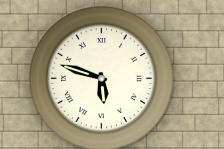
{"hour": 5, "minute": 48}
